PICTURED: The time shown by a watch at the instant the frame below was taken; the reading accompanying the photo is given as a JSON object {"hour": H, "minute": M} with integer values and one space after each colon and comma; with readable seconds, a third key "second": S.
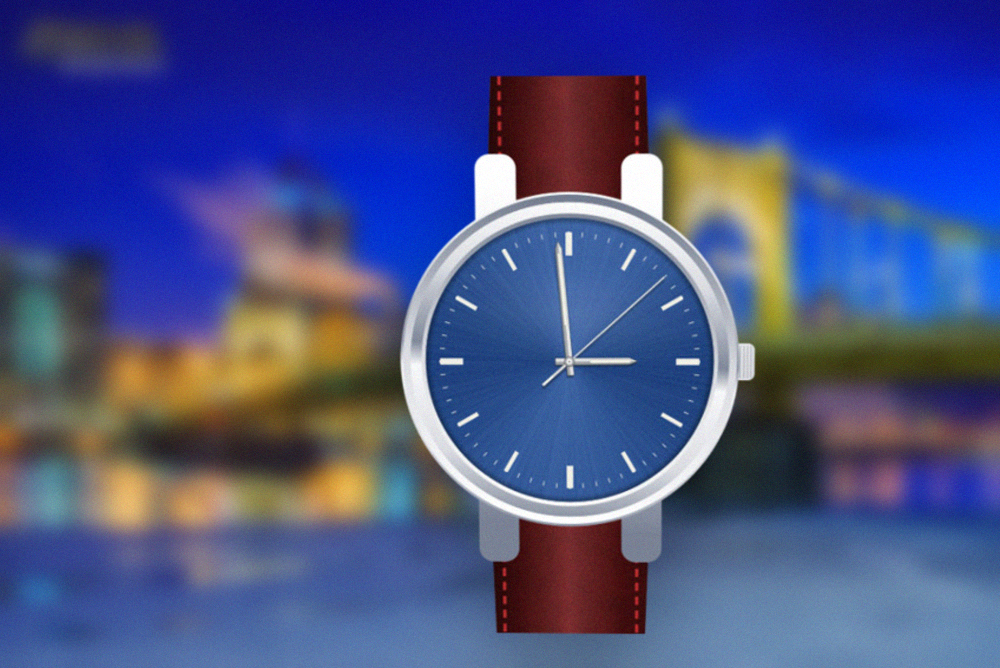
{"hour": 2, "minute": 59, "second": 8}
